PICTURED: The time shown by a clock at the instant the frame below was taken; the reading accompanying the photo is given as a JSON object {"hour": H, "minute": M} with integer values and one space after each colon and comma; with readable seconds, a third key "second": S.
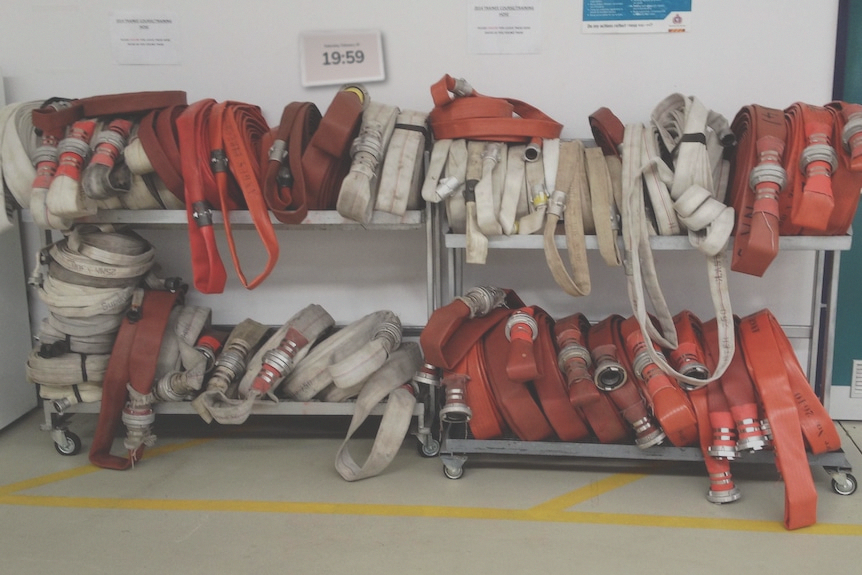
{"hour": 19, "minute": 59}
